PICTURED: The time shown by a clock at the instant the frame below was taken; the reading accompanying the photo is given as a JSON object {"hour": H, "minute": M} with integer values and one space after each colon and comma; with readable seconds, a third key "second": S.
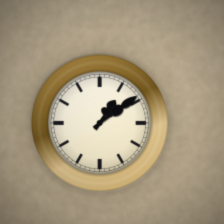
{"hour": 1, "minute": 9}
